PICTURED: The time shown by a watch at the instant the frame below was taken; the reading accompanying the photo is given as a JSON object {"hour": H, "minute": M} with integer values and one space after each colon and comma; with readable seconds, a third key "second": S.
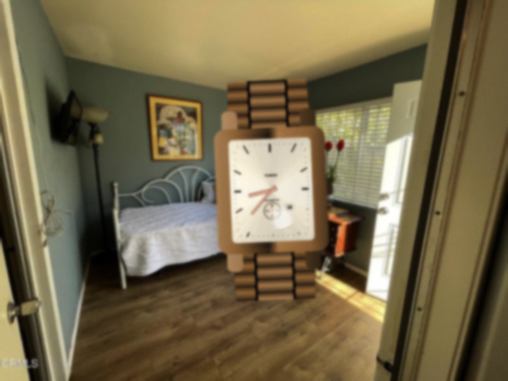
{"hour": 8, "minute": 37}
